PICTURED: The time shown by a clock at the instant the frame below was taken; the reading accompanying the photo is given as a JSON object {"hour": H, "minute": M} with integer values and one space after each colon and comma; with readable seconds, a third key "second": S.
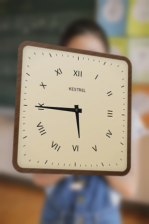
{"hour": 5, "minute": 45}
